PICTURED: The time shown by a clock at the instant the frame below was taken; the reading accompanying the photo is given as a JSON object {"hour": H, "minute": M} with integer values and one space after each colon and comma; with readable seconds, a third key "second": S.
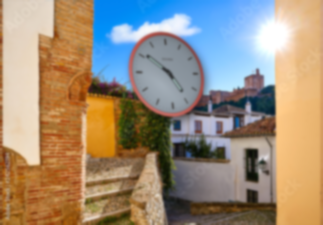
{"hour": 4, "minute": 51}
